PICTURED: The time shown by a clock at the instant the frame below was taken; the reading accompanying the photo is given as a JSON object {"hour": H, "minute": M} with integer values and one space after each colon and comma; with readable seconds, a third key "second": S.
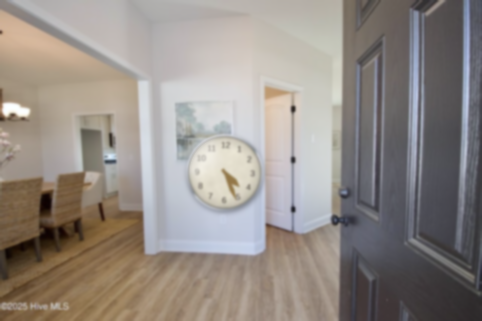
{"hour": 4, "minute": 26}
